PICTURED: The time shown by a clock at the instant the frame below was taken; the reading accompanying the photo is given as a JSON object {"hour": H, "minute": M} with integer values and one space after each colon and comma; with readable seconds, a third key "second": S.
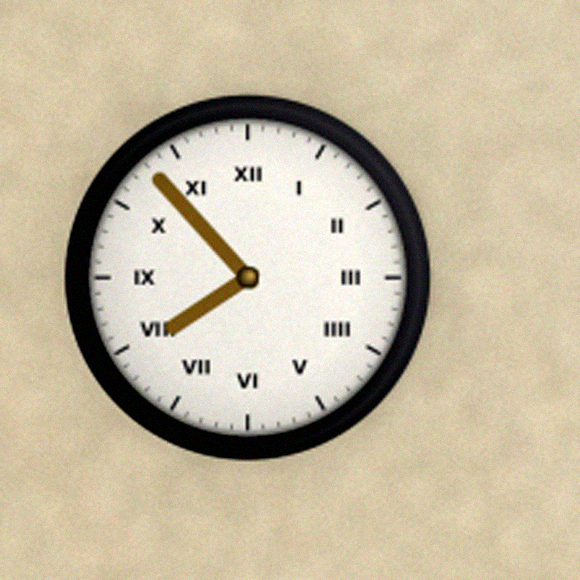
{"hour": 7, "minute": 53}
